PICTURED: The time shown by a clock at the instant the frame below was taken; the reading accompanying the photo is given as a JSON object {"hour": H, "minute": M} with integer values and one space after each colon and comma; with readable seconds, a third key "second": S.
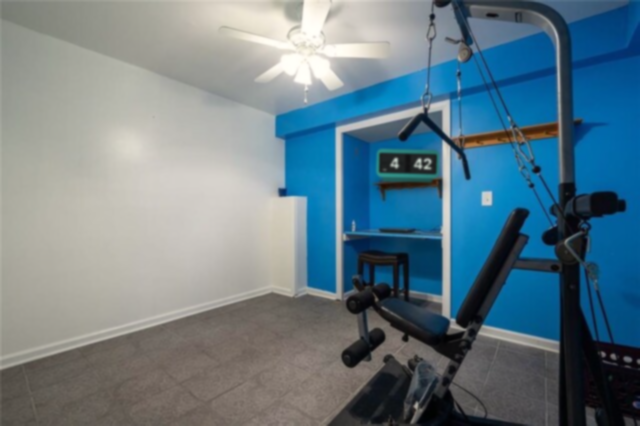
{"hour": 4, "minute": 42}
